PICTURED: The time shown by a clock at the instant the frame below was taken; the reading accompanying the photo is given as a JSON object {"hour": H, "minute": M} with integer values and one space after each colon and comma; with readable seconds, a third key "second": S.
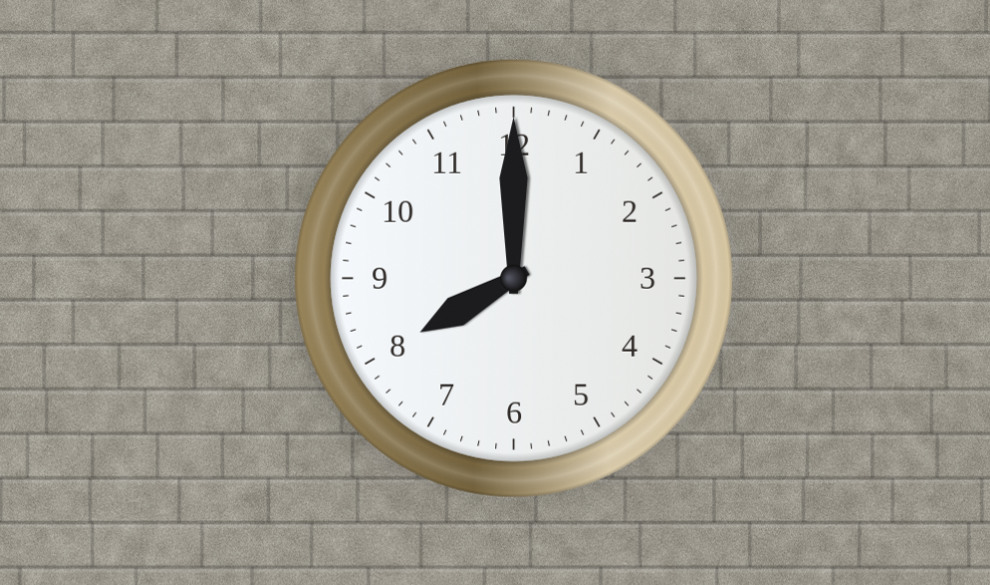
{"hour": 8, "minute": 0}
